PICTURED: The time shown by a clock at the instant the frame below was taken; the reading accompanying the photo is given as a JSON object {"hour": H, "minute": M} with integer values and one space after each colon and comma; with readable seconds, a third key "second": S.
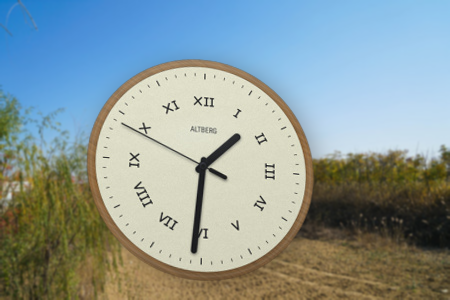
{"hour": 1, "minute": 30, "second": 49}
